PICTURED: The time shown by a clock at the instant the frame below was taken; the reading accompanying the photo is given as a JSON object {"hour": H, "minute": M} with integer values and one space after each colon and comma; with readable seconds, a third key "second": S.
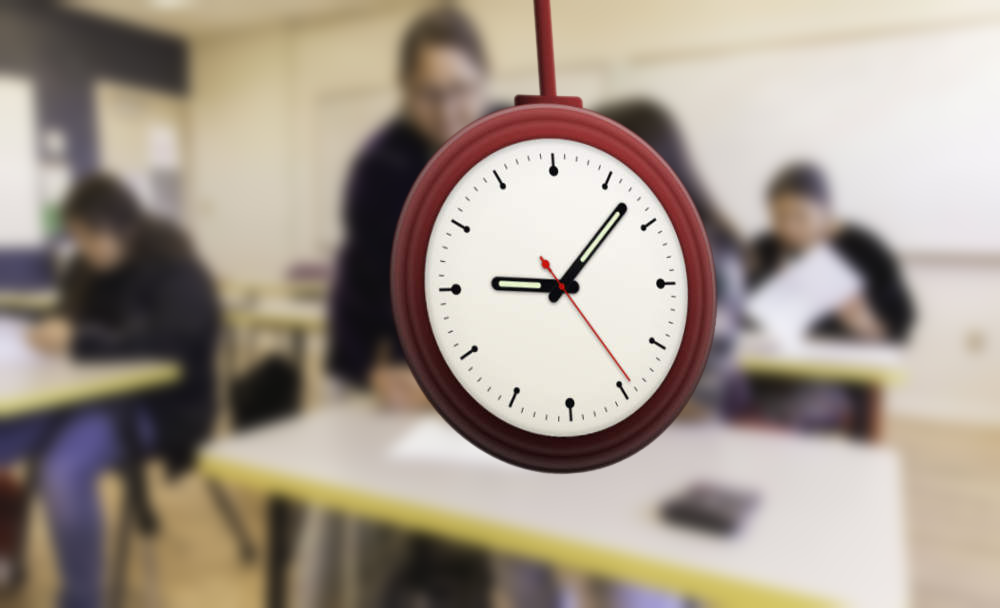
{"hour": 9, "minute": 7, "second": 24}
